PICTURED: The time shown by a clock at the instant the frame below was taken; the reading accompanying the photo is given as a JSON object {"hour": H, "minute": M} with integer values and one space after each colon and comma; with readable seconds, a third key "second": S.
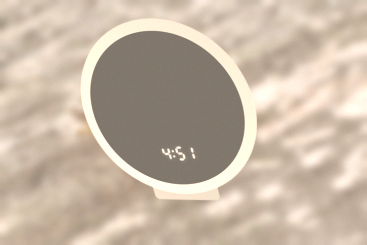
{"hour": 4, "minute": 51}
